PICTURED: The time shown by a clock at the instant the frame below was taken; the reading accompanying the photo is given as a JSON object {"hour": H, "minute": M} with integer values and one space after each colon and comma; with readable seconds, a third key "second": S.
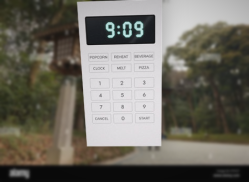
{"hour": 9, "minute": 9}
